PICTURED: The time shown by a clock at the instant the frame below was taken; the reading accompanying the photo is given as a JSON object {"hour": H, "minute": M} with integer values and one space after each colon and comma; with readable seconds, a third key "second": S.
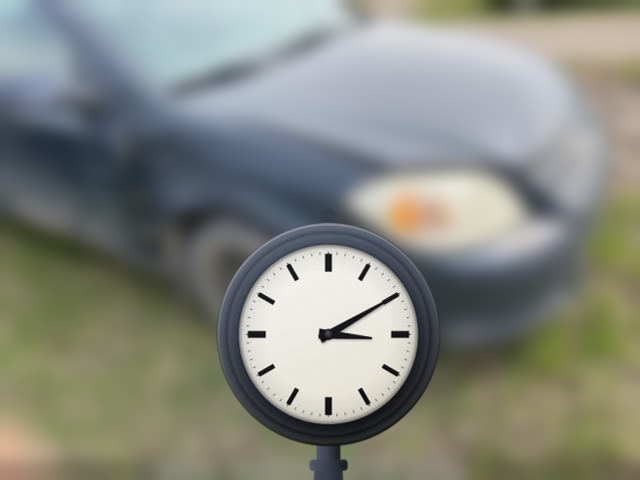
{"hour": 3, "minute": 10}
